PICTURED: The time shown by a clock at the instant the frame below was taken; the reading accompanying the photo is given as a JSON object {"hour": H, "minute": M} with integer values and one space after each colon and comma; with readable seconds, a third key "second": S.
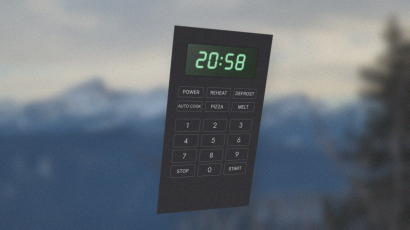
{"hour": 20, "minute": 58}
